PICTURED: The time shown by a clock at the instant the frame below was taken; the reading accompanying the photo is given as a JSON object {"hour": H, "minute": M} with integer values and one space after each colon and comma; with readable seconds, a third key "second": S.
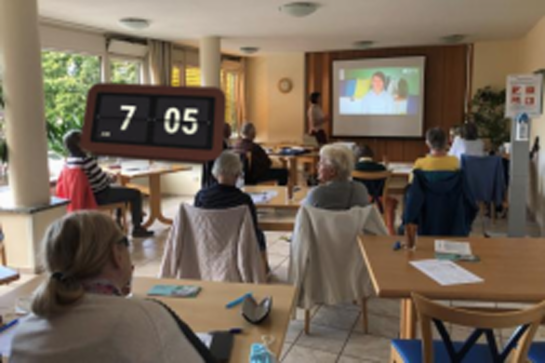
{"hour": 7, "minute": 5}
